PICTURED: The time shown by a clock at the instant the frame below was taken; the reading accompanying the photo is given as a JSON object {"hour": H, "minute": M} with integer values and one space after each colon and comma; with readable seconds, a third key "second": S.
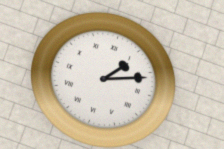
{"hour": 1, "minute": 11}
